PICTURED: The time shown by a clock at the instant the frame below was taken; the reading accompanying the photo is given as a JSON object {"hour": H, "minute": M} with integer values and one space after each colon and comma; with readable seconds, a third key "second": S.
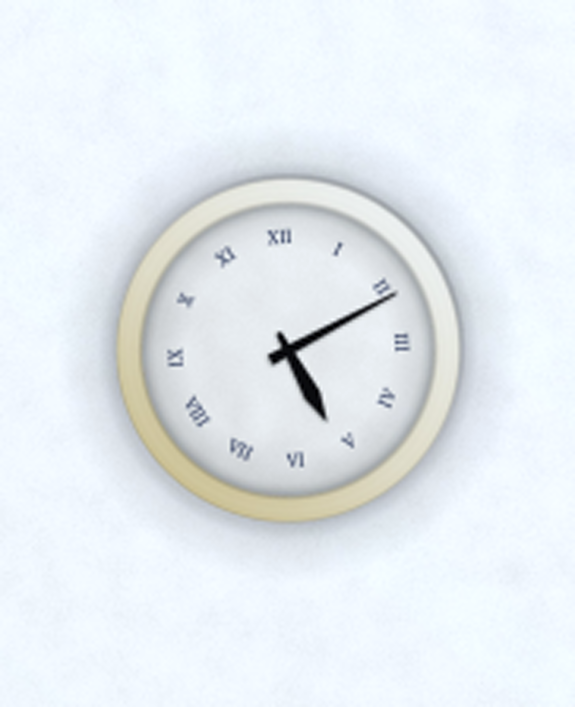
{"hour": 5, "minute": 11}
